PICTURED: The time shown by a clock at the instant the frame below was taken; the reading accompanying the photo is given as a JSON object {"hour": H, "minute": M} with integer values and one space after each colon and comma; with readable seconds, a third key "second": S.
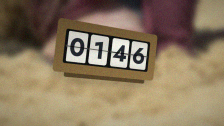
{"hour": 1, "minute": 46}
